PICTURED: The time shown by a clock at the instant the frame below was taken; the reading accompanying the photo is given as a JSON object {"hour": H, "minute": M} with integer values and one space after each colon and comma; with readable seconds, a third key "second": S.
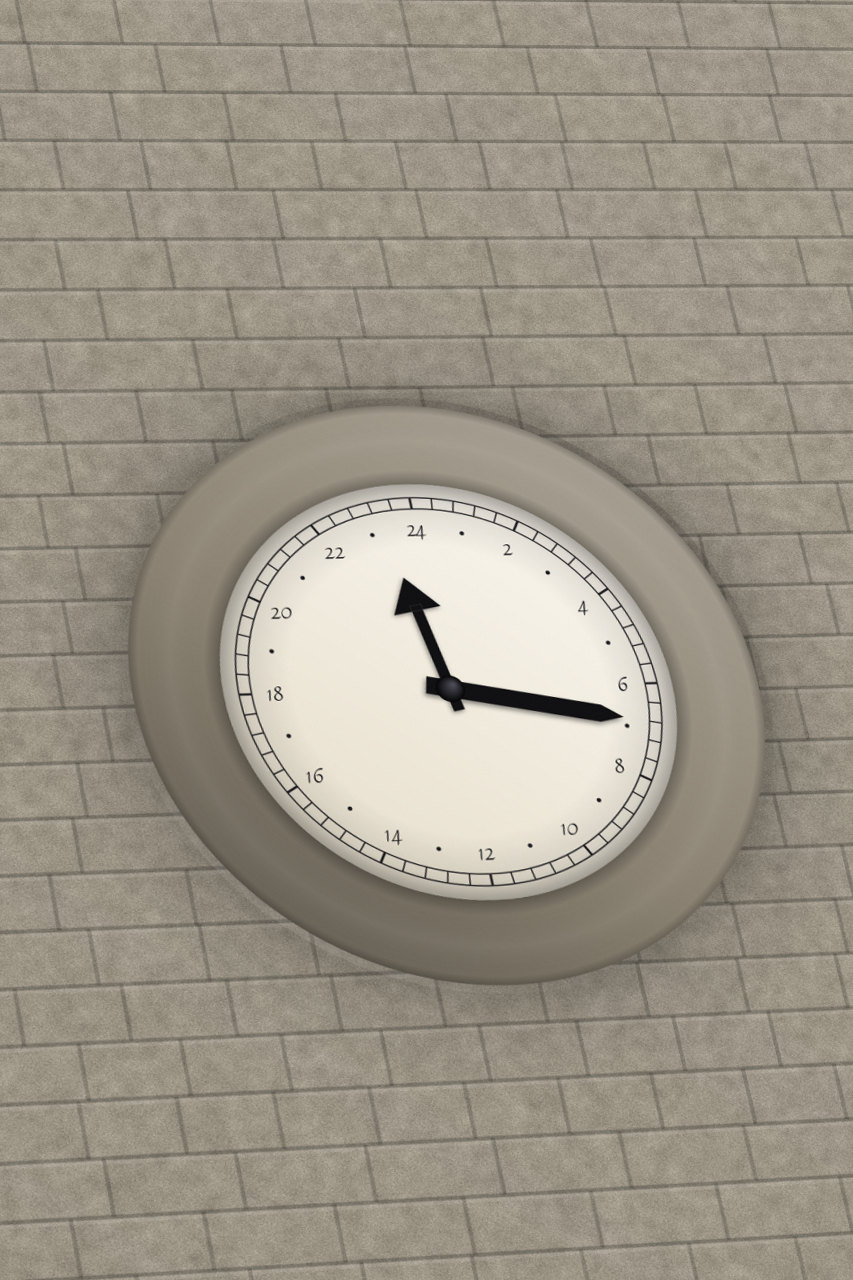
{"hour": 23, "minute": 17}
